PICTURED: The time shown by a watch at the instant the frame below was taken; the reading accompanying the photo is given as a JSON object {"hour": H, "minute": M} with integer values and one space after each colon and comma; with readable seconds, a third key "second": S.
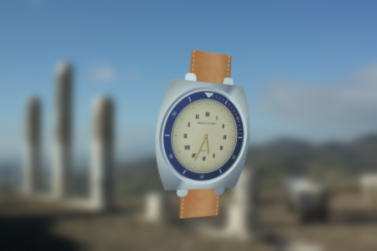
{"hour": 5, "minute": 34}
